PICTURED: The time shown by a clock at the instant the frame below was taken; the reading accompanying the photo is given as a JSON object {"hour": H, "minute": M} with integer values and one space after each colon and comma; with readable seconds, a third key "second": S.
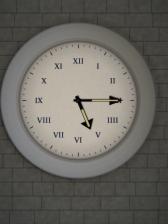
{"hour": 5, "minute": 15}
